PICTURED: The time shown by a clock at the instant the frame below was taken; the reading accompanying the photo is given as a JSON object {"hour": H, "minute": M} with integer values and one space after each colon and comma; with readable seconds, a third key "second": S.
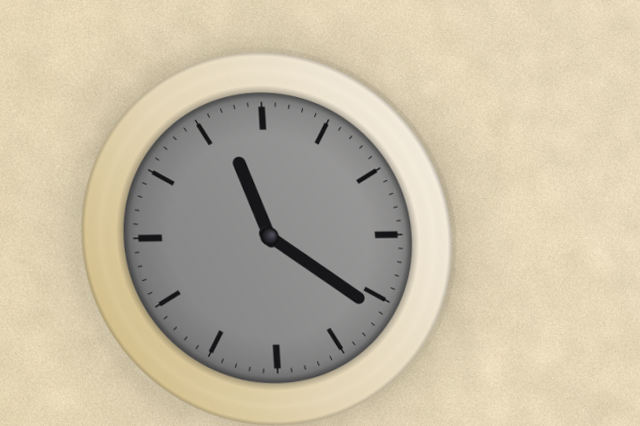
{"hour": 11, "minute": 21}
